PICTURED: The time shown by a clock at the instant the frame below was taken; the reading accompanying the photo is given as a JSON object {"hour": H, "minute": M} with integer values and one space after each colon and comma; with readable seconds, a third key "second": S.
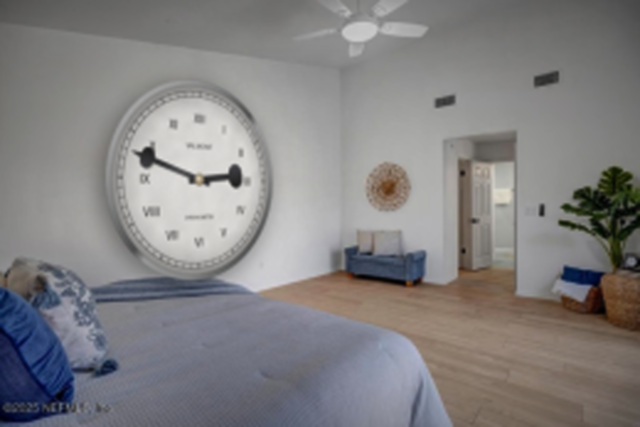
{"hour": 2, "minute": 48}
